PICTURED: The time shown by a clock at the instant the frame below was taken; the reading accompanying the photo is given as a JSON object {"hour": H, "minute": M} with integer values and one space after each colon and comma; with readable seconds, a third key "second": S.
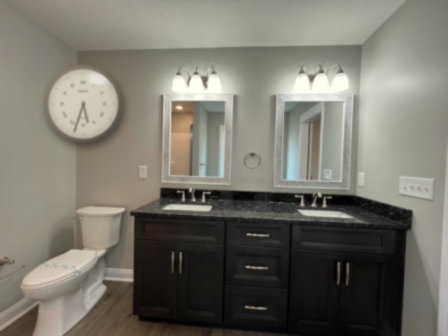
{"hour": 5, "minute": 33}
